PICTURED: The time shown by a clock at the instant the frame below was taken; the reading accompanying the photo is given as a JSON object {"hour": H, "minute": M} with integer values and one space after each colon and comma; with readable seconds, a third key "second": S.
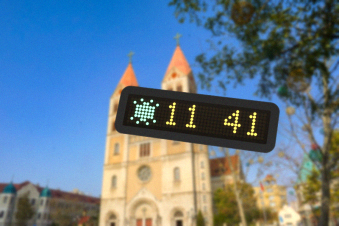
{"hour": 11, "minute": 41}
